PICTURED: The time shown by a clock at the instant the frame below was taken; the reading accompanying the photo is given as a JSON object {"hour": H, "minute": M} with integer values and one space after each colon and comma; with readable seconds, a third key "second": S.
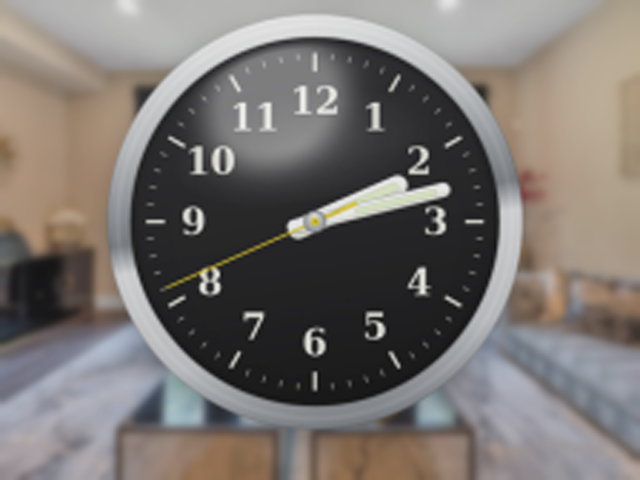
{"hour": 2, "minute": 12, "second": 41}
